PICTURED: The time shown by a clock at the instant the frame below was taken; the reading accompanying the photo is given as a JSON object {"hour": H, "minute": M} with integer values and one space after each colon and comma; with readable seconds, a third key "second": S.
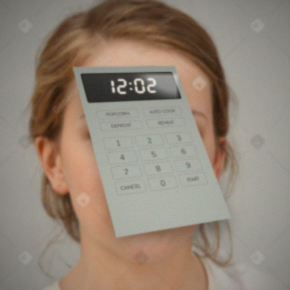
{"hour": 12, "minute": 2}
